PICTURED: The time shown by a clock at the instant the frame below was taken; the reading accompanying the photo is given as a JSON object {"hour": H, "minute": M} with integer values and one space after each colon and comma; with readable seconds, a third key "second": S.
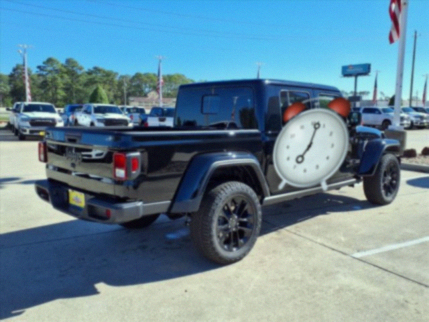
{"hour": 7, "minute": 2}
